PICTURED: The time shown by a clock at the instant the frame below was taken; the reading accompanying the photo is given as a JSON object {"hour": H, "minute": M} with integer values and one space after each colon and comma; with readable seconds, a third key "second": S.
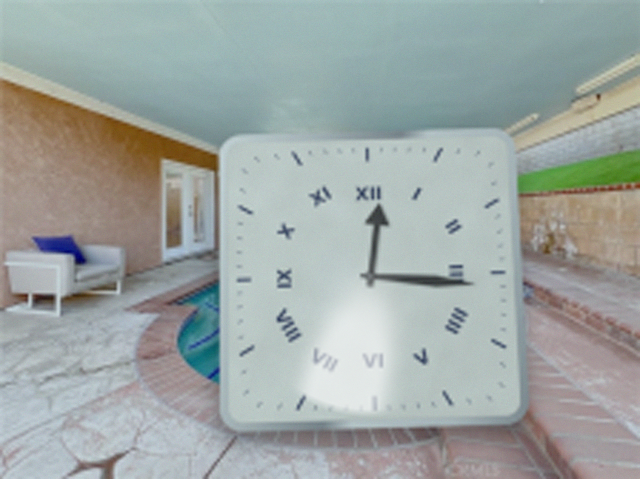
{"hour": 12, "minute": 16}
